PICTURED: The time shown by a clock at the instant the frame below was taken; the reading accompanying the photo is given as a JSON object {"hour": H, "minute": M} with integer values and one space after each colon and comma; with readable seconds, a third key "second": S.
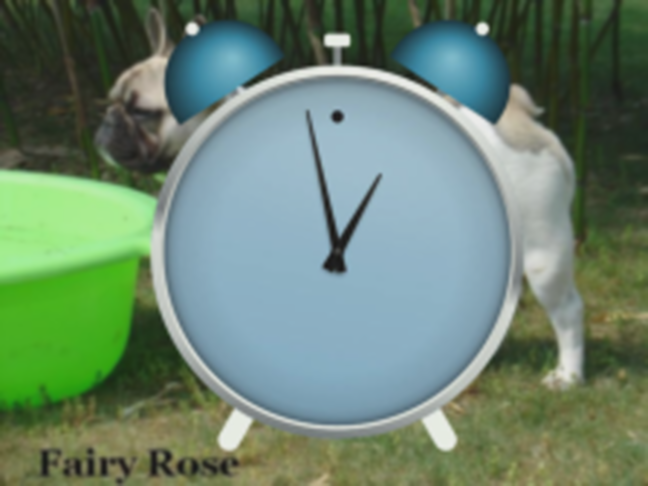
{"hour": 12, "minute": 58}
